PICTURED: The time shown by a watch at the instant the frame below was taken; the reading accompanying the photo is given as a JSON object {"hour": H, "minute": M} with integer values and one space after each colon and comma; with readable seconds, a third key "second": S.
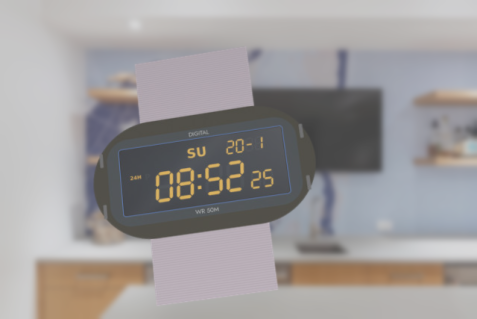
{"hour": 8, "minute": 52, "second": 25}
